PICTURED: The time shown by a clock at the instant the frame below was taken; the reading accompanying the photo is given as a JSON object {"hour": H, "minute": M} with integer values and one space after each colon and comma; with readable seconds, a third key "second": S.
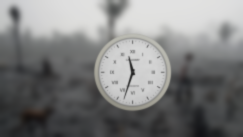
{"hour": 11, "minute": 33}
